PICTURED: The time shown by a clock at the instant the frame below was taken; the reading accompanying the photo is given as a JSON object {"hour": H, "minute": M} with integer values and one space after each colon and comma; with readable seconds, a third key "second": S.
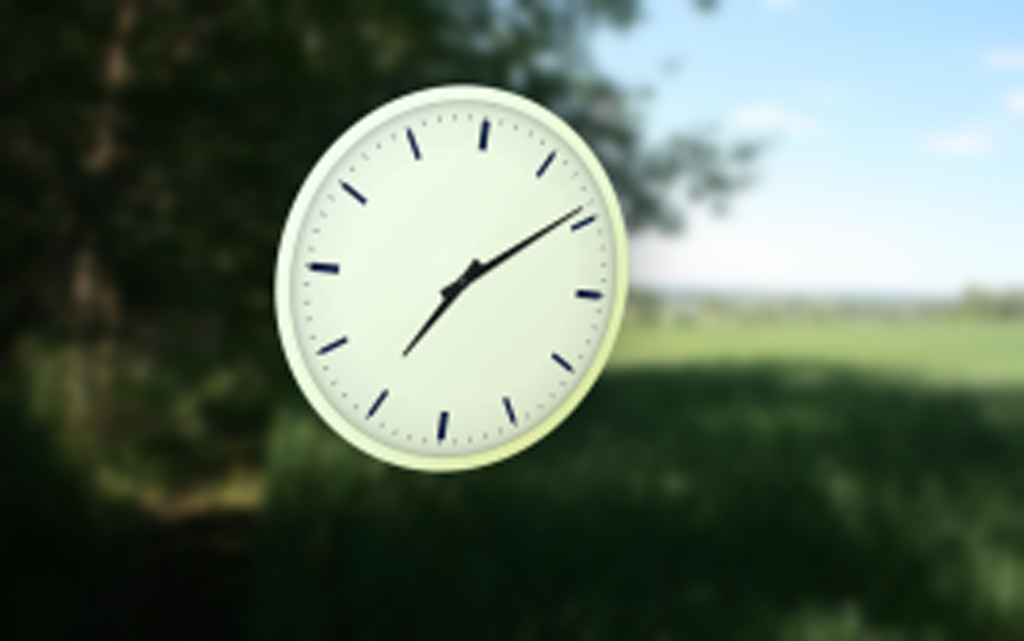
{"hour": 7, "minute": 9}
